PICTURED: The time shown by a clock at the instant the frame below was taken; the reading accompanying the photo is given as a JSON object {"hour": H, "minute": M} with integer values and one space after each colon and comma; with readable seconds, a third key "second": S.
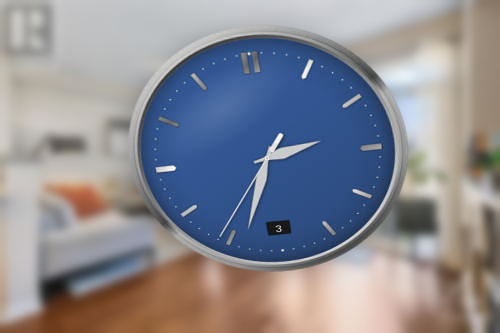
{"hour": 2, "minute": 33, "second": 36}
